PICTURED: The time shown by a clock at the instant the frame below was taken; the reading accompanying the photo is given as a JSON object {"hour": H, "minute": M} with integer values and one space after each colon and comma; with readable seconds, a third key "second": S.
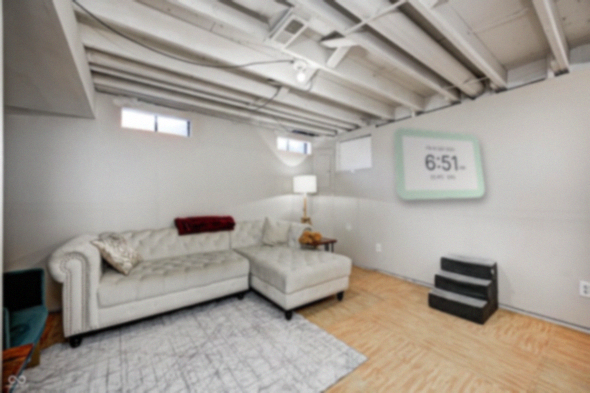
{"hour": 6, "minute": 51}
